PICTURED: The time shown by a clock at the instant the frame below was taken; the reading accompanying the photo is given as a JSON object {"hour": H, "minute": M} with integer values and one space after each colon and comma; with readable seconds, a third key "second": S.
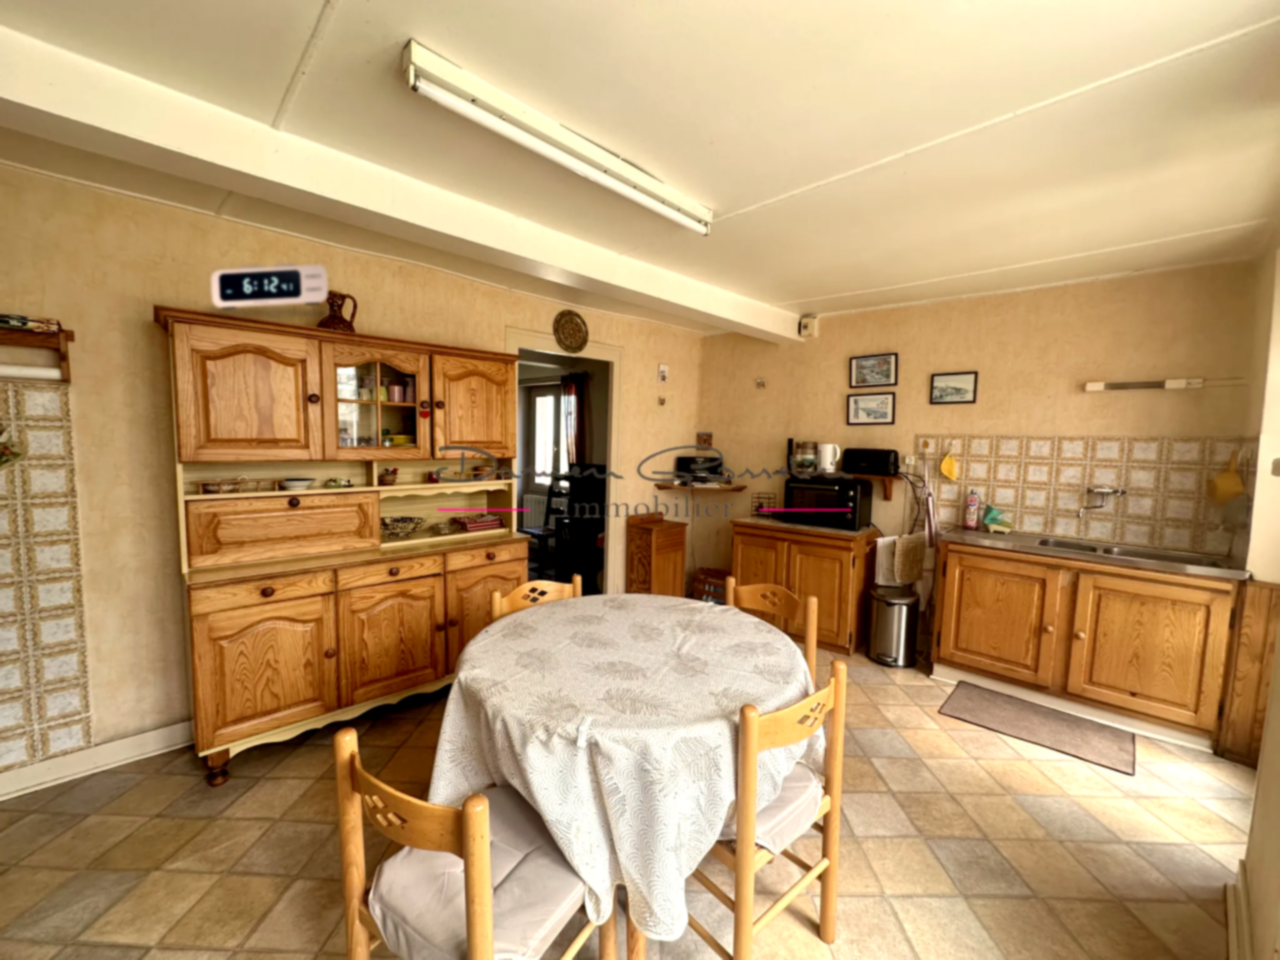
{"hour": 6, "minute": 12}
